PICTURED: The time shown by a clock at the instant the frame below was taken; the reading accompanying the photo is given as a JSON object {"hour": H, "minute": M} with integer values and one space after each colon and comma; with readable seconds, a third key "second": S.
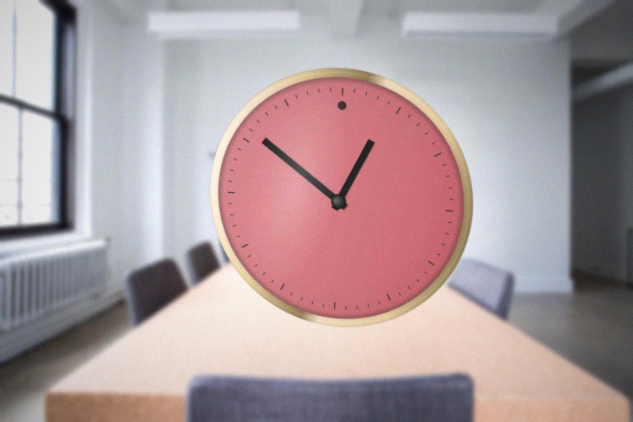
{"hour": 12, "minute": 51}
